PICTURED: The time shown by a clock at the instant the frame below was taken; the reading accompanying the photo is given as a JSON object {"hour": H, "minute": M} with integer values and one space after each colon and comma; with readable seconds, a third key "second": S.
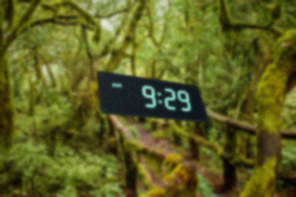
{"hour": 9, "minute": 29}
